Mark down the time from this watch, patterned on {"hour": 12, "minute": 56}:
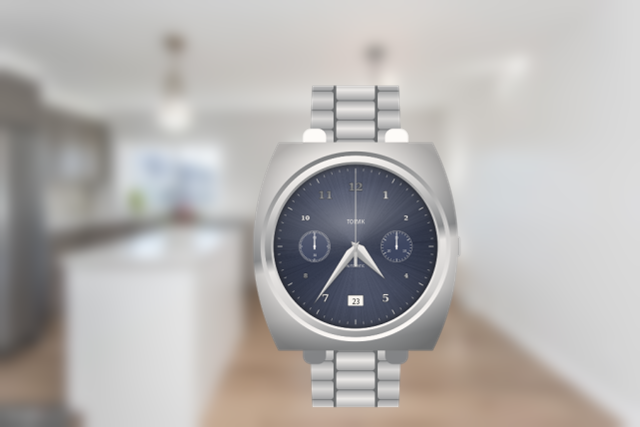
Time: {"hour": 4, "minute": 36}
